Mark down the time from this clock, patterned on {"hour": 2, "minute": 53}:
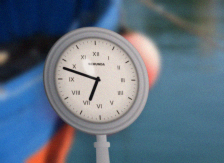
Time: {"hour": 6, "minute": 48}
